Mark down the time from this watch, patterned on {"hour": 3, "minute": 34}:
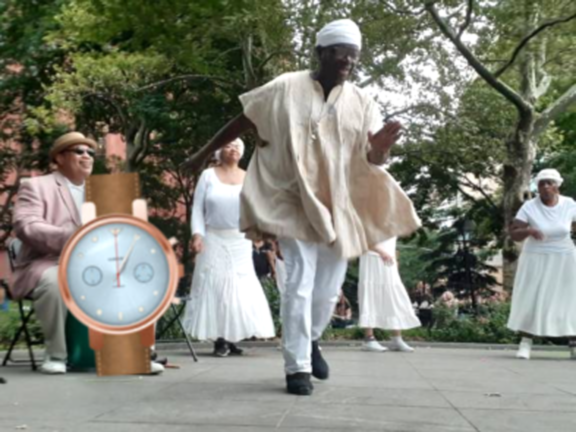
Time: {"hour": 1, "minute": 5}
